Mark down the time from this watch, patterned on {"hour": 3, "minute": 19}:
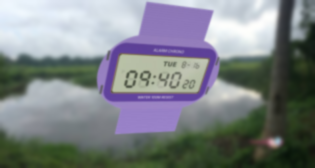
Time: {"hour": 9, "minute": 40}
